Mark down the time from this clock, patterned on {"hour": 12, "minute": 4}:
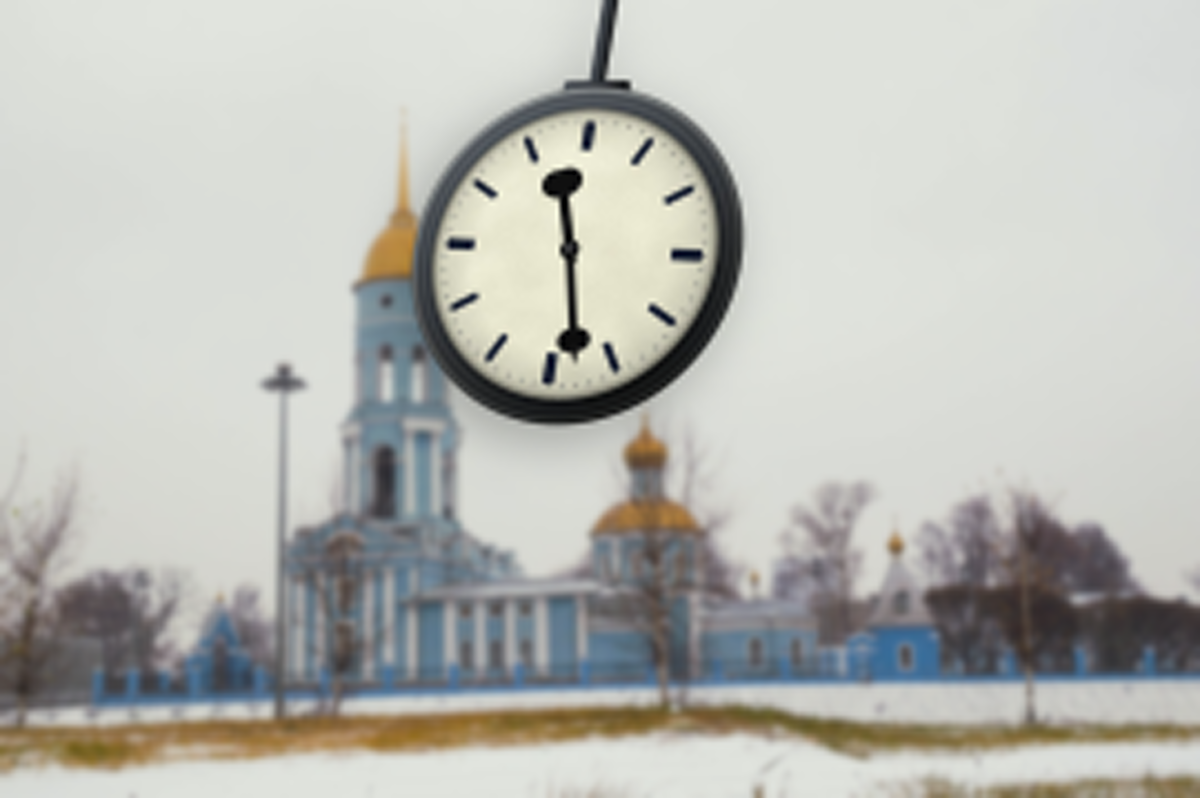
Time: {"hour": 11, "minute": 28}
